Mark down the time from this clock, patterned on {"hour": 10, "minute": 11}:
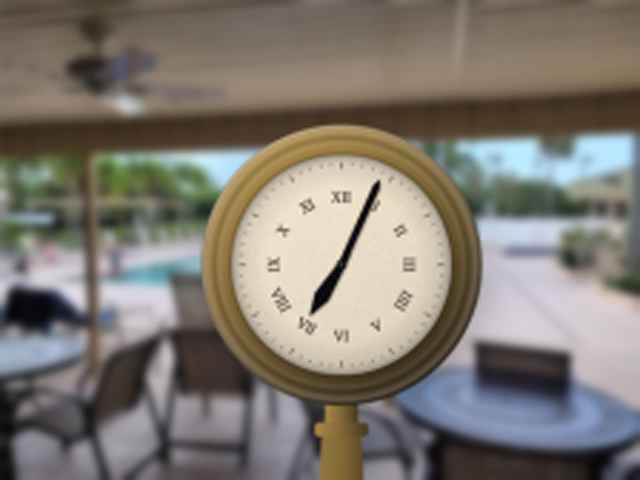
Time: {"hour": 7, "minute": 4}
